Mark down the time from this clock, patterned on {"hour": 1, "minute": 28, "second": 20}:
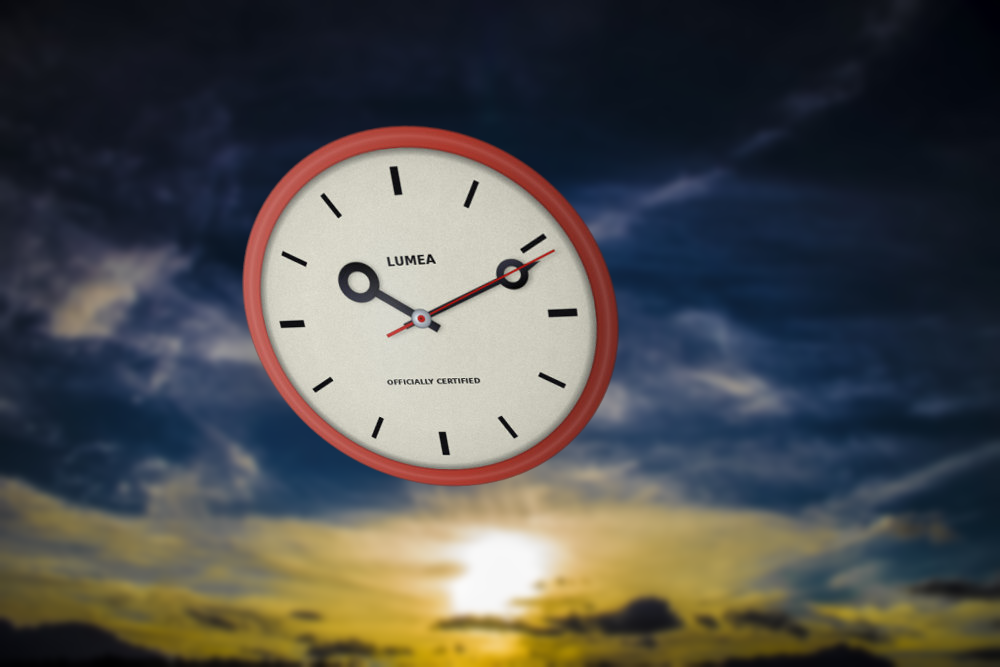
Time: {"hour": 10, "minute": 11, "second": 11}
